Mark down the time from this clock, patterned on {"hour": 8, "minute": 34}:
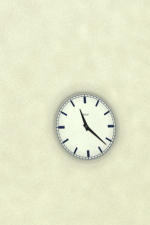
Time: {"hour": 11, "minute": 22}
